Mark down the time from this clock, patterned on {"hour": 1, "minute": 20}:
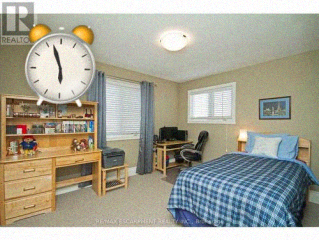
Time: {"hour": 5, "minute": 57}
